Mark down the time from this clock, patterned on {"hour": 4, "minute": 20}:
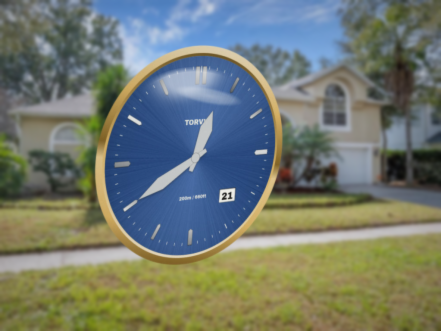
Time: {"hour": 12, "minute": 40}
